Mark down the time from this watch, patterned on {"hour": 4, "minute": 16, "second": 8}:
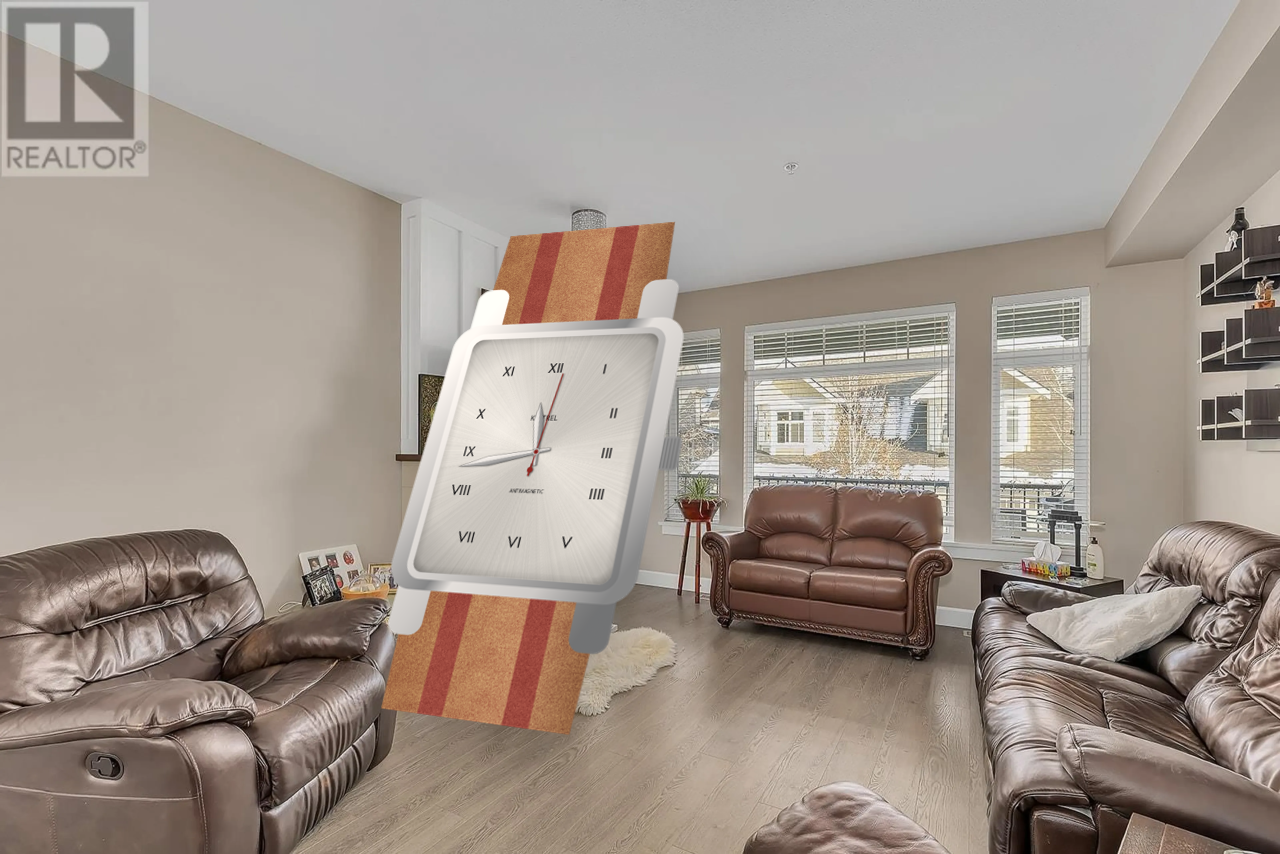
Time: {"hour": 11, "minute": 43, "second": 1}
